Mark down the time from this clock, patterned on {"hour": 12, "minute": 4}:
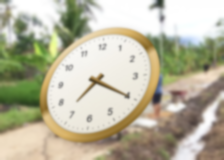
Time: {"hour": 7, "minute": 20}
